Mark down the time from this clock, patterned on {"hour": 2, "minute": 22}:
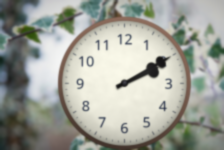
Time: {"hour": 2, "minute": 10}
